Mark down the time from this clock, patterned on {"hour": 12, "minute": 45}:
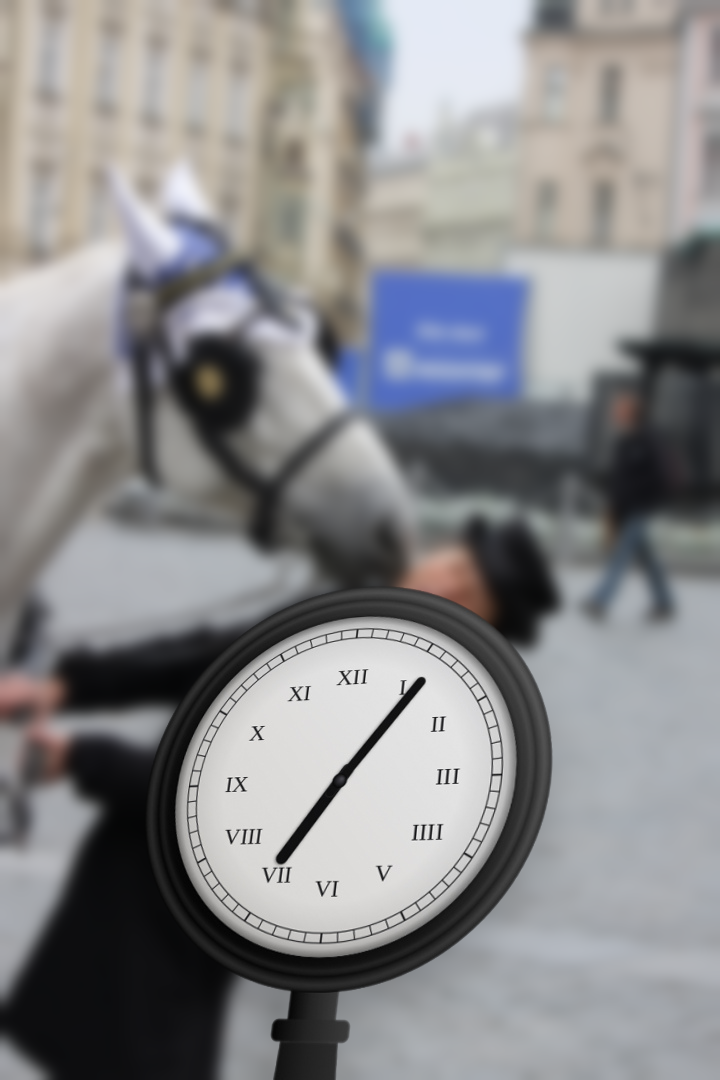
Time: {"hour": 7, "minute": 6}
